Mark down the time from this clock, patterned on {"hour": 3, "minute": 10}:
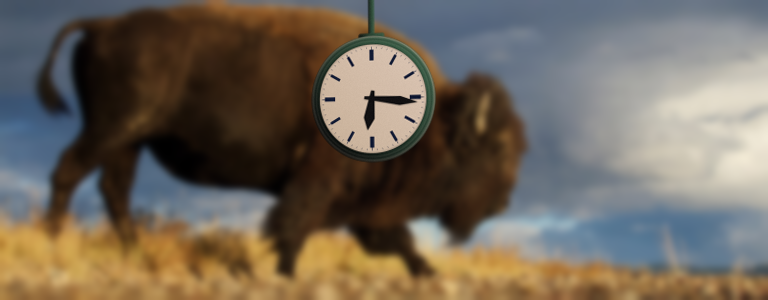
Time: {"hour": 6, "minute": 16}
